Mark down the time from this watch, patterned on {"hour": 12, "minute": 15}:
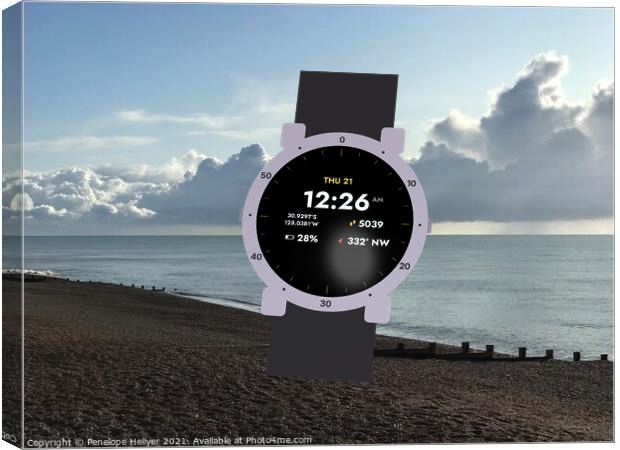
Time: {"hour": 12, "minute": 26}
